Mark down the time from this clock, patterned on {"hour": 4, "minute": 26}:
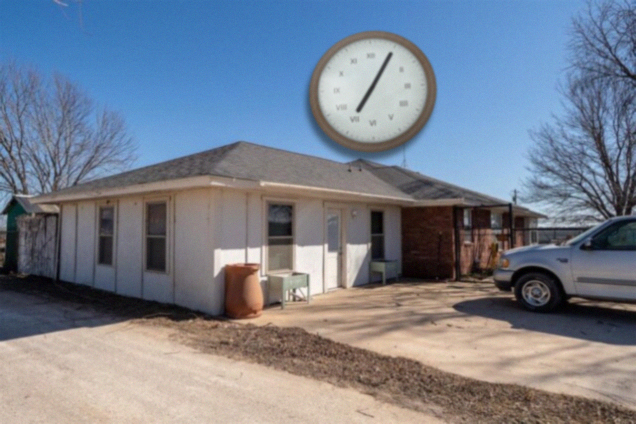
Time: {"hour": 7, "minute": 5}
